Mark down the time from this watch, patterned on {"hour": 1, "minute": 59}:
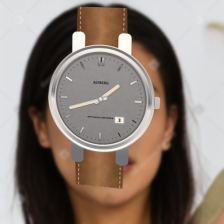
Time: {"hour": 1, "minute": 42}
